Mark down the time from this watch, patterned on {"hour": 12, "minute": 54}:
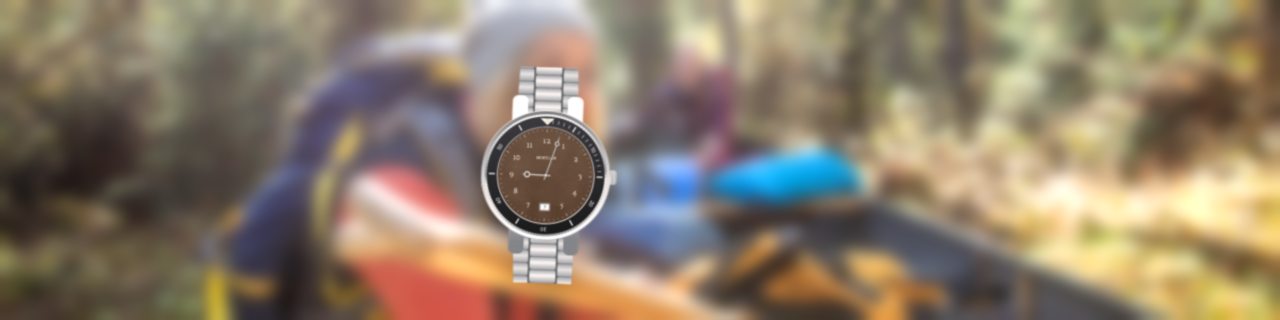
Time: {"hour": 9, "minute": 3}
